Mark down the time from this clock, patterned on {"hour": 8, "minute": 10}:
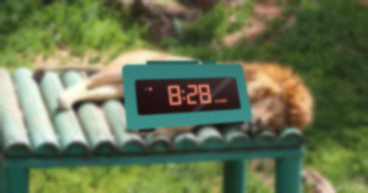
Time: {"hour": 8, "minute": 28}
